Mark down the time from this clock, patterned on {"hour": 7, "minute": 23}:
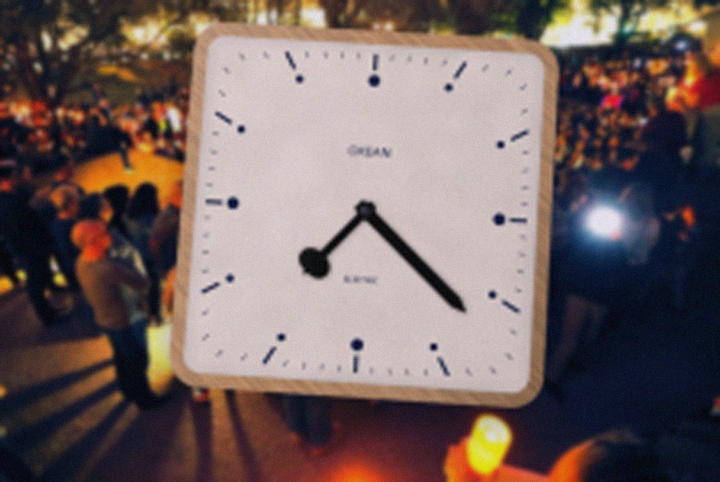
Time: {"hour": 7, "minute": 22}
